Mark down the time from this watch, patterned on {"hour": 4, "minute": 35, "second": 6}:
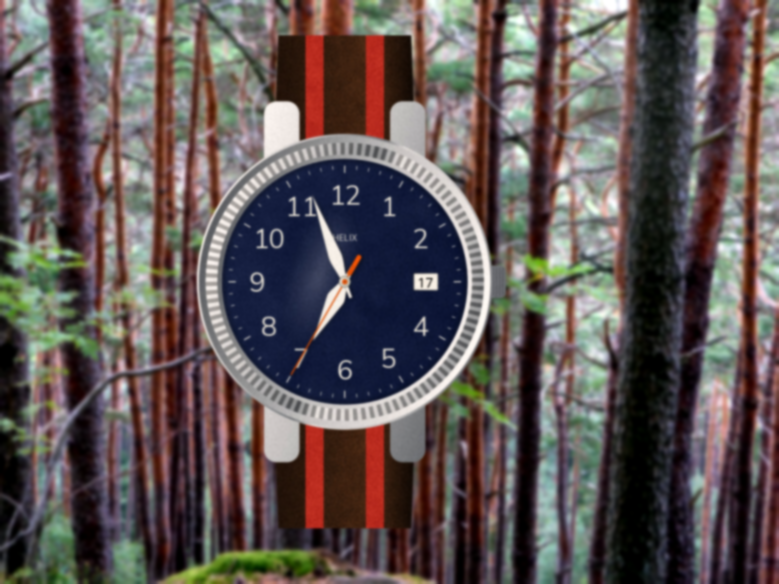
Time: {"hour": 6, "minute": 56, "second": 35}
